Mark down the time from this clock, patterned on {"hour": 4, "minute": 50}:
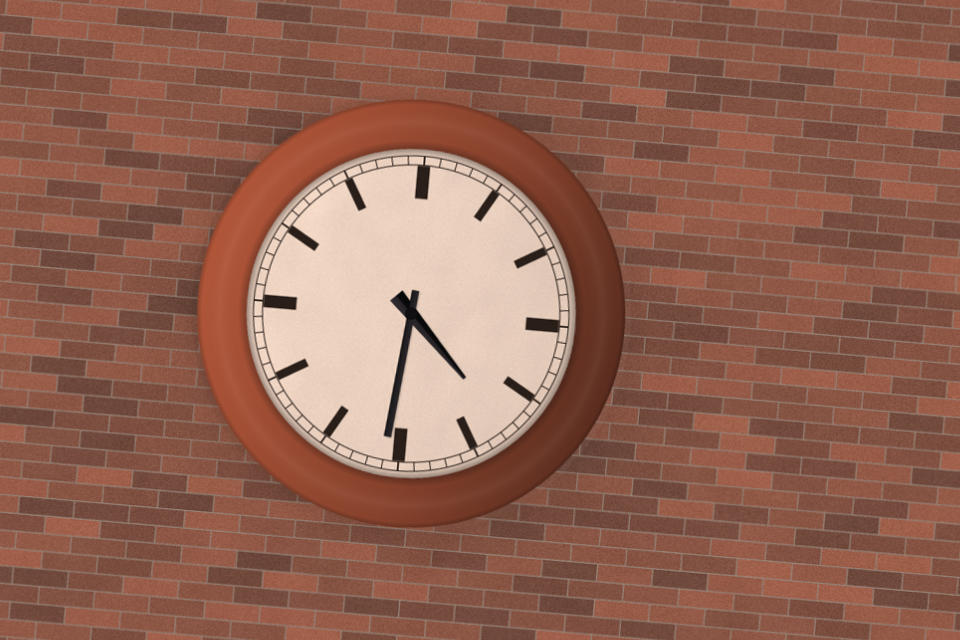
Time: {"hour": 4, "minute": 31}
